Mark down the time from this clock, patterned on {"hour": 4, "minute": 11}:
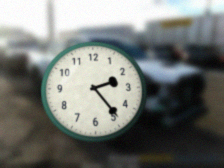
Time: {"hour": 2, "minute": 24}
